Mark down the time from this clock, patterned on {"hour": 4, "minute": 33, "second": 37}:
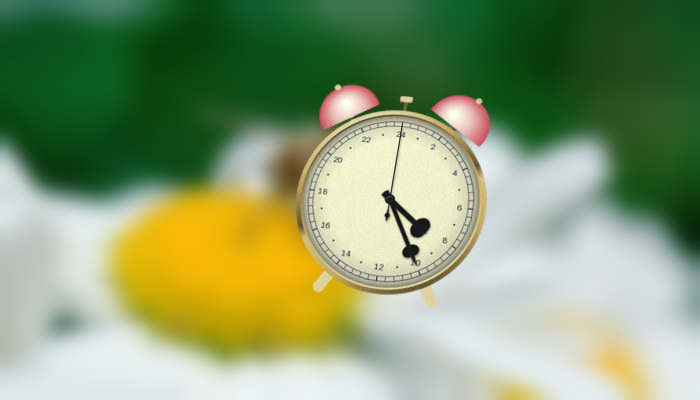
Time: {"hour": 8, "minute": 25, "second": 0}
